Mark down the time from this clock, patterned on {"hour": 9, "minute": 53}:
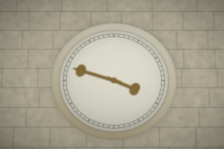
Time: {"hour": 3, "minute": 48}
